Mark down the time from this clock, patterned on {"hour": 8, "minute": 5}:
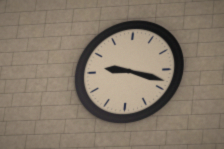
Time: {"hour": 9, "minute": 18}
